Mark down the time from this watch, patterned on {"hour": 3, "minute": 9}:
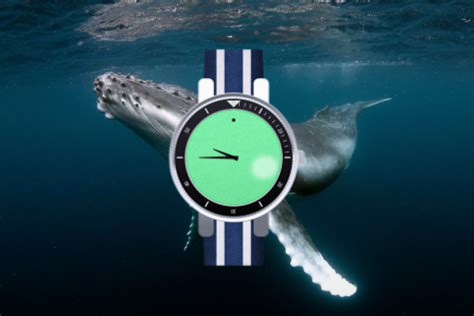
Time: {"hour": 9, "minute": 45}
